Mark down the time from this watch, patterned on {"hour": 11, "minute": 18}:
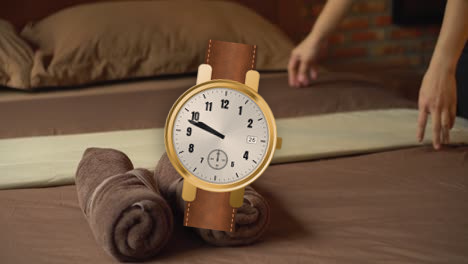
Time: {"hour": 9, "minute": 48}
